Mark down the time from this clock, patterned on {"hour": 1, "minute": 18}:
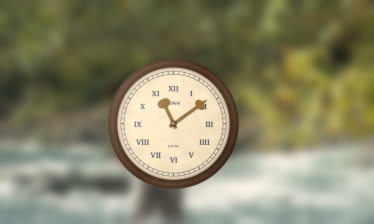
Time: {"hour": 11, "minute": 9}
